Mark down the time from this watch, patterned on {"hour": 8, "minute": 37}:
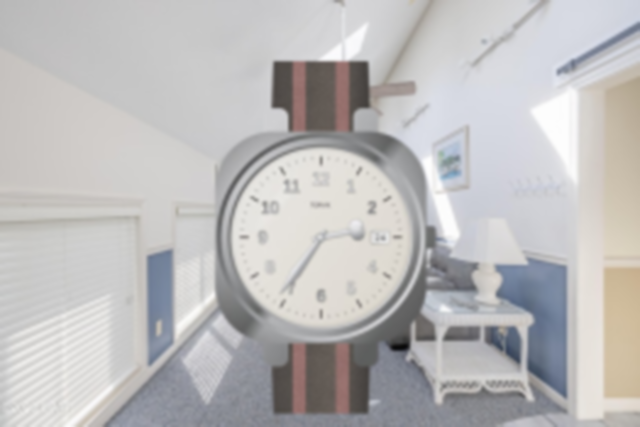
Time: {"hour": 2, "minute": 36}
